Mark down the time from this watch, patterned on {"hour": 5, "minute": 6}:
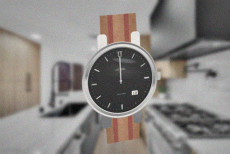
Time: {"hour": 12, "minute": 0}
